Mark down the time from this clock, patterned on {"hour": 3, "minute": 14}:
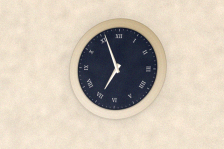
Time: {"hour": 6, "minute": 56}
